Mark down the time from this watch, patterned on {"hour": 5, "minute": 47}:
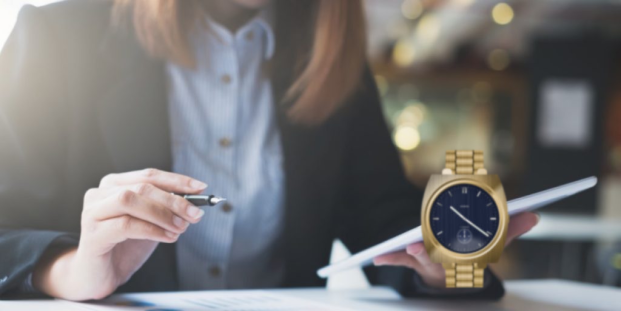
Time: {"hour": 10, "minute": 21}
